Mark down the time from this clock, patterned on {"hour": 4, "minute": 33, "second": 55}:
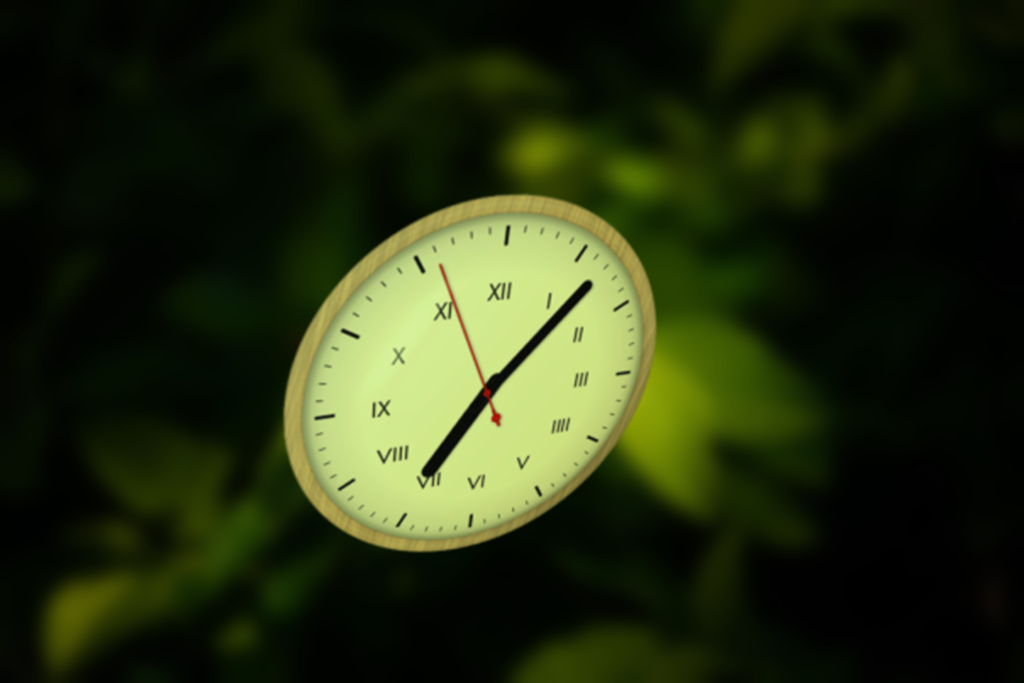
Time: {"hour": 7, "minute": 6, "second": 56}
